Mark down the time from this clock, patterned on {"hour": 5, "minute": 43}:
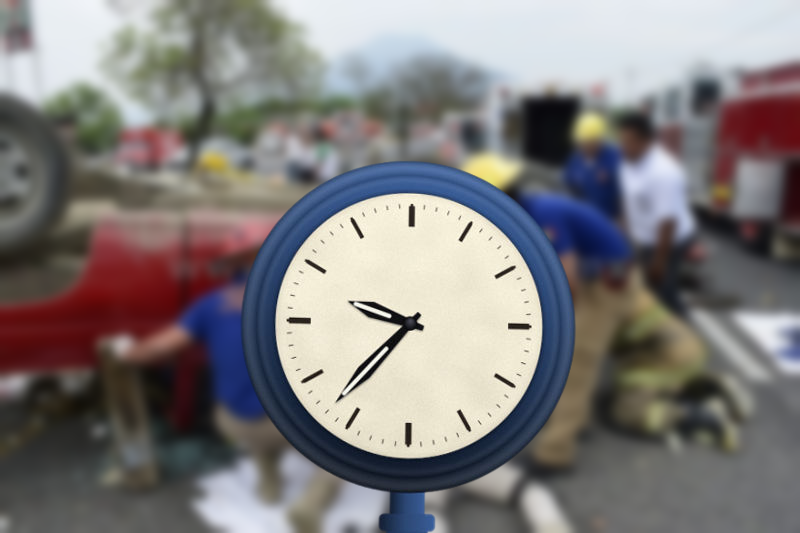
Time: {"hour": 9, "minute": 37}
